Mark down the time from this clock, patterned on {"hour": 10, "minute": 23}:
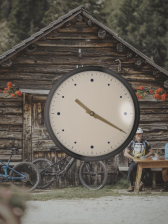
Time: {"hour": 10, "minute": 20}
